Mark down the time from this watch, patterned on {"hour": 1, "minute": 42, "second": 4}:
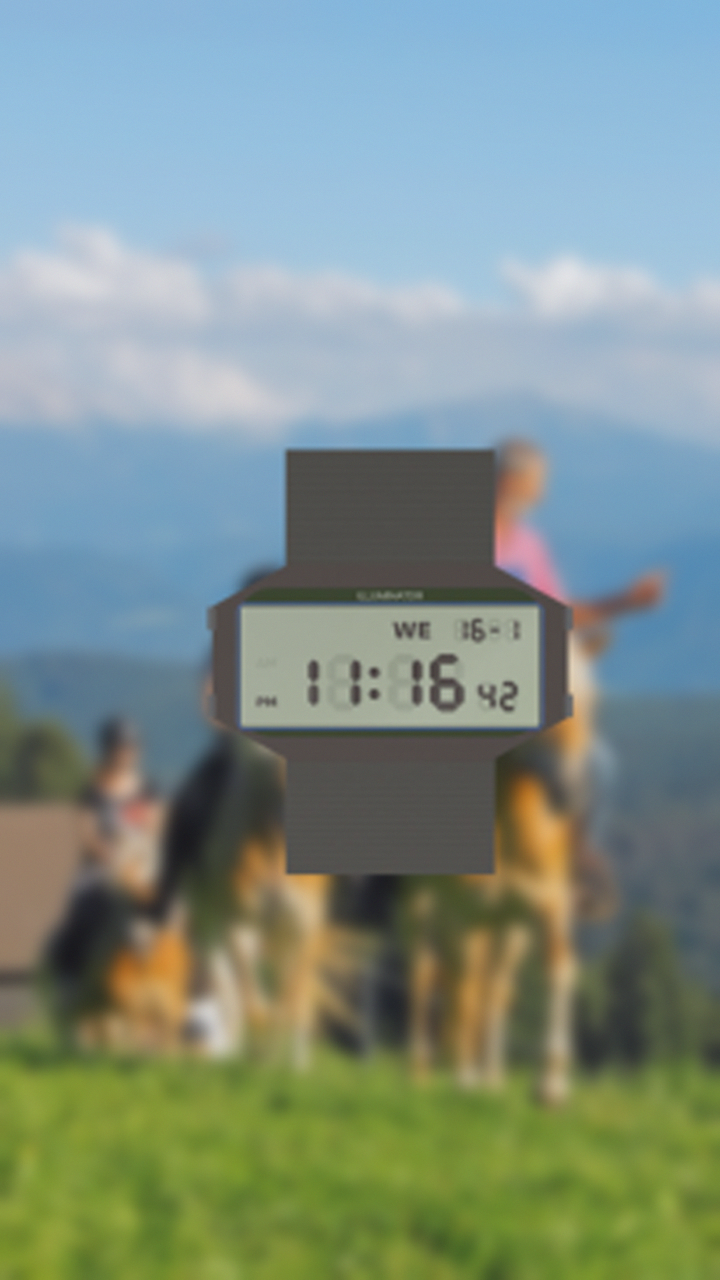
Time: {"hour": 11, "minute": 16, "second": 42}
